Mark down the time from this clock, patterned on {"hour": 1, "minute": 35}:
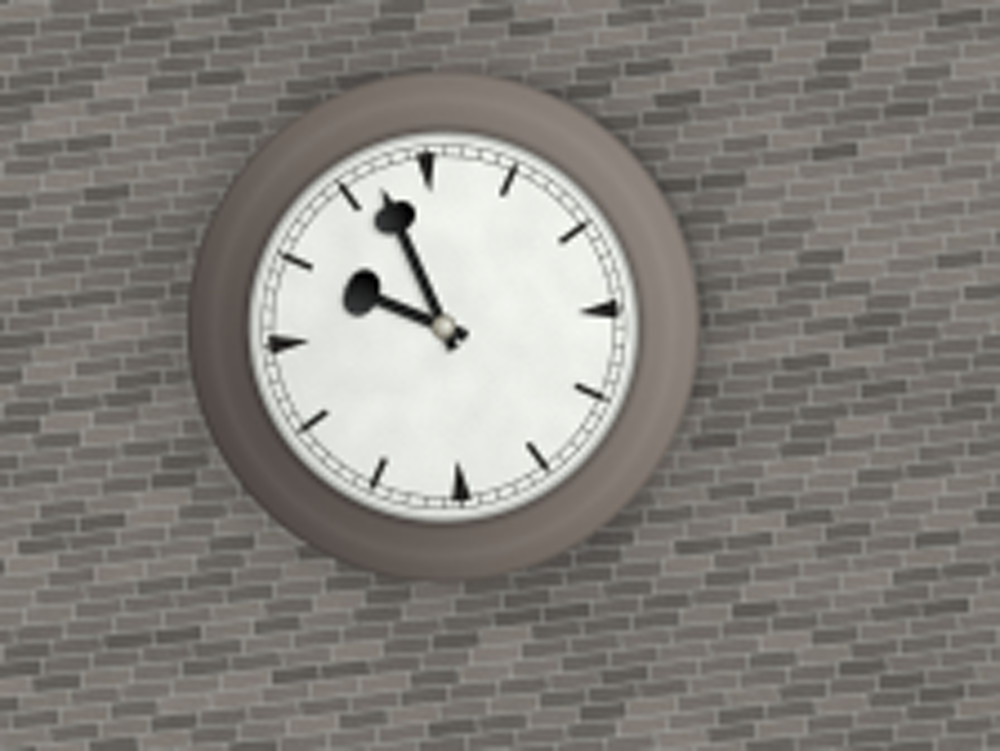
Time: {"hour": 9, "minute": 57}
